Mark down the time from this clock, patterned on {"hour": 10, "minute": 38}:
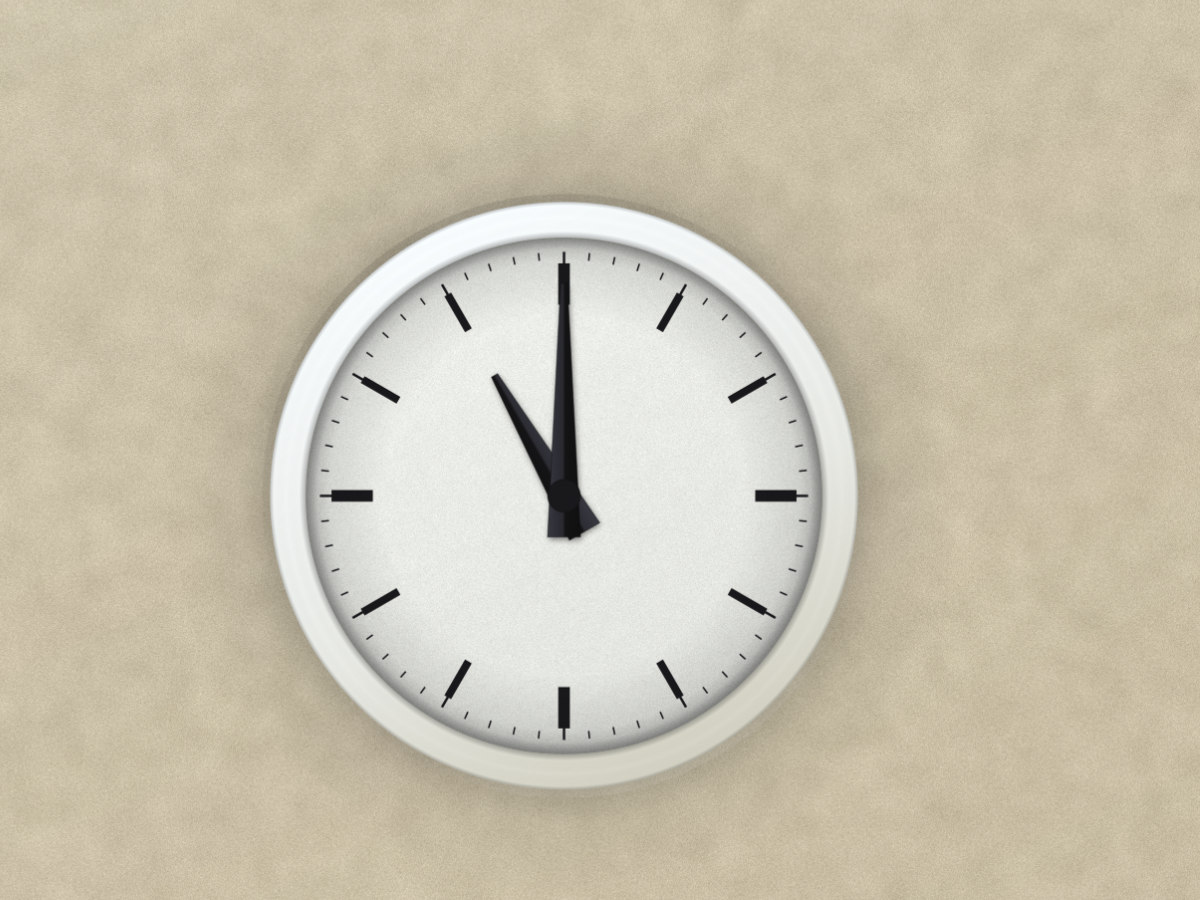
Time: {"hour": 11, "minute": 0}
